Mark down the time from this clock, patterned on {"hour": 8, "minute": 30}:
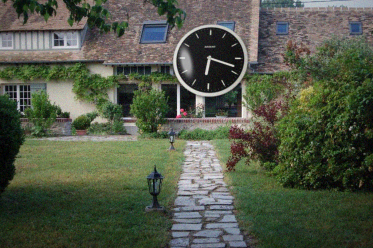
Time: {"hour": 6, "minute": 18}
